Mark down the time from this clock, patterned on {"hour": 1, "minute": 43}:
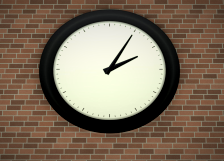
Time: {"hour": 2, "minute": 5}
